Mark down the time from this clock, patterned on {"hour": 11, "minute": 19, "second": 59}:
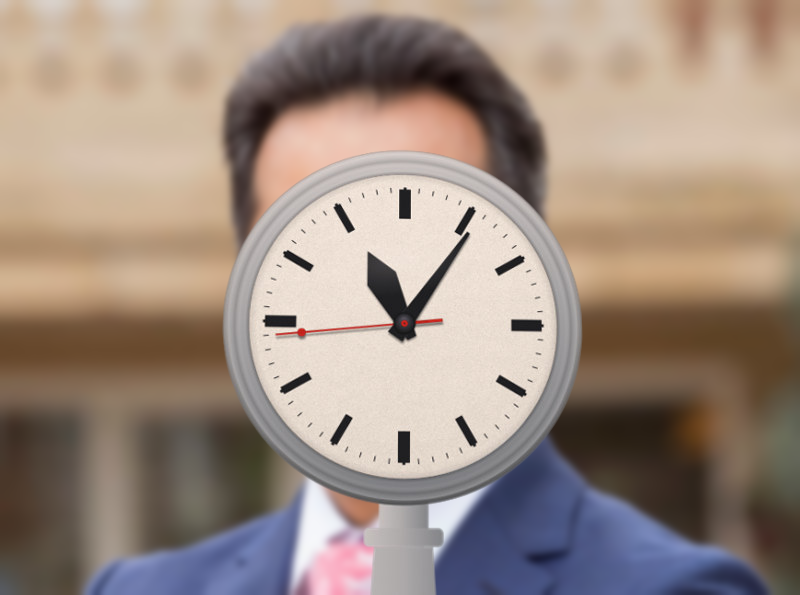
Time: {"hour": 11, "minute": 5, "second": 44}
